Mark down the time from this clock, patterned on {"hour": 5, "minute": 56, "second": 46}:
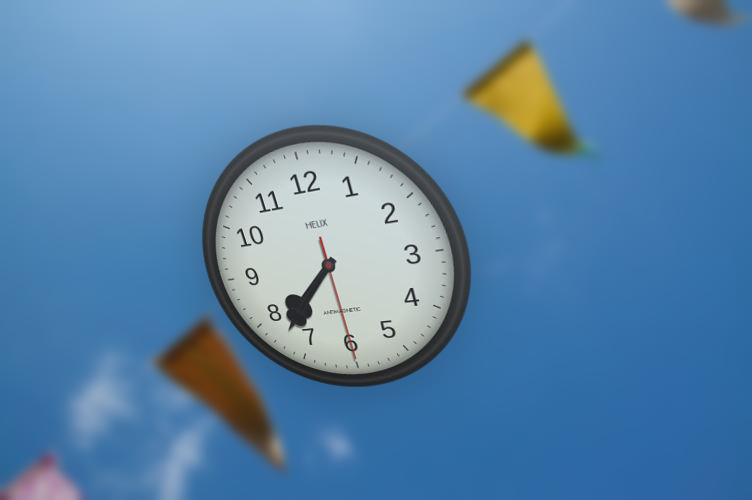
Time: {"hour": 7, "minute": 37, "second": 30}
